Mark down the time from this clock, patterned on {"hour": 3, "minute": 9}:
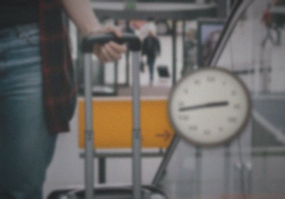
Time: {"hour": 2, "minute": 43}
